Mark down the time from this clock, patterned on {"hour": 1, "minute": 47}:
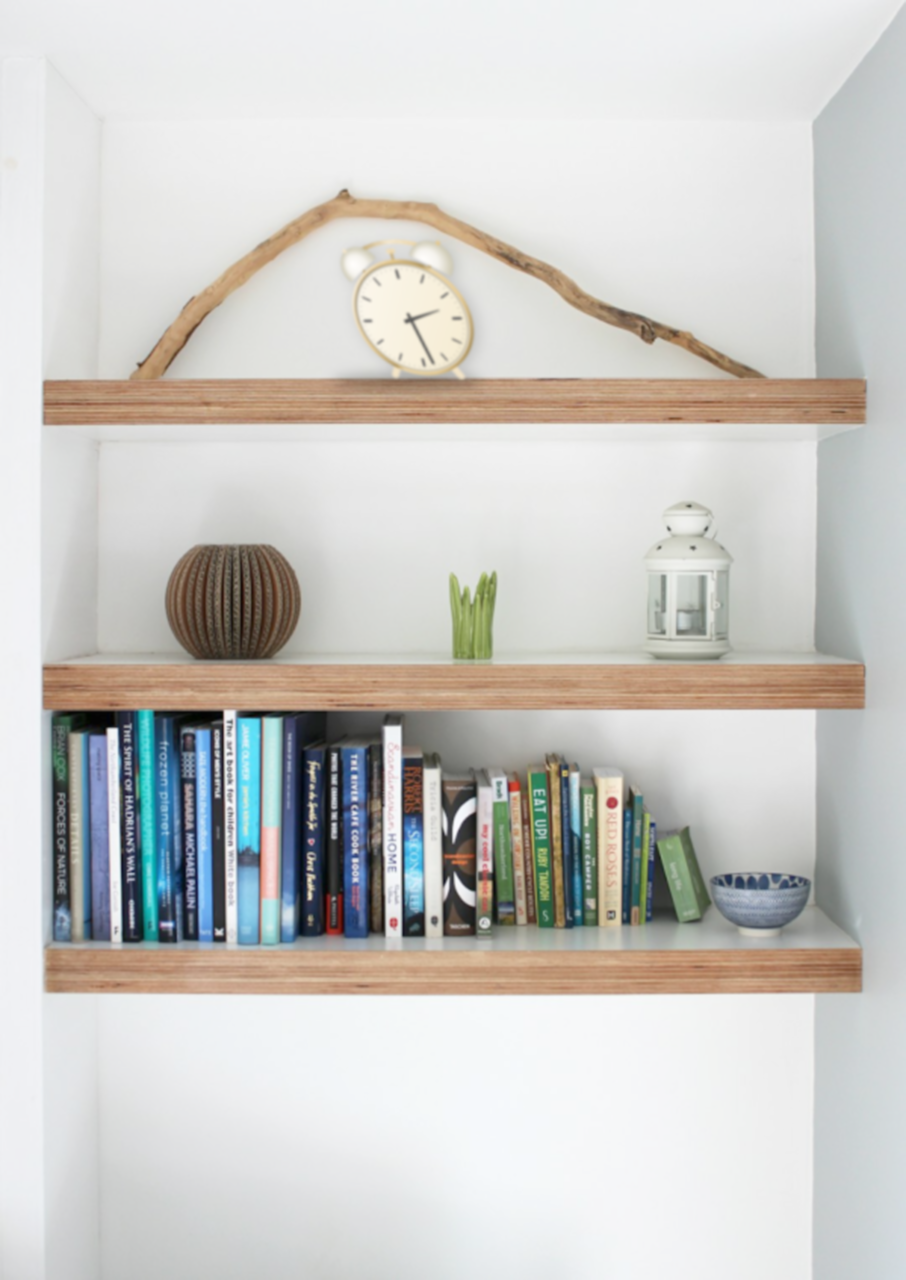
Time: {"hour": 2, "minute": 28}
